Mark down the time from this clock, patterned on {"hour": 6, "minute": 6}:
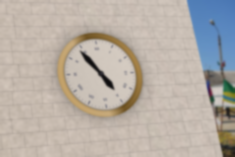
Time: {"hour": 4, "minute": 54}
